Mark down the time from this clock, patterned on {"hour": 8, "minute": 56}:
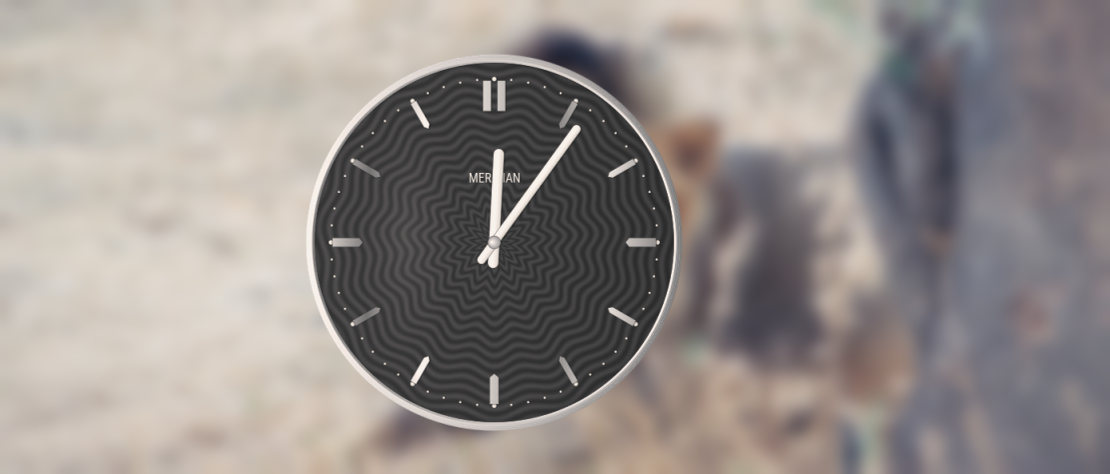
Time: {"hour": 12, "minute": 6}
